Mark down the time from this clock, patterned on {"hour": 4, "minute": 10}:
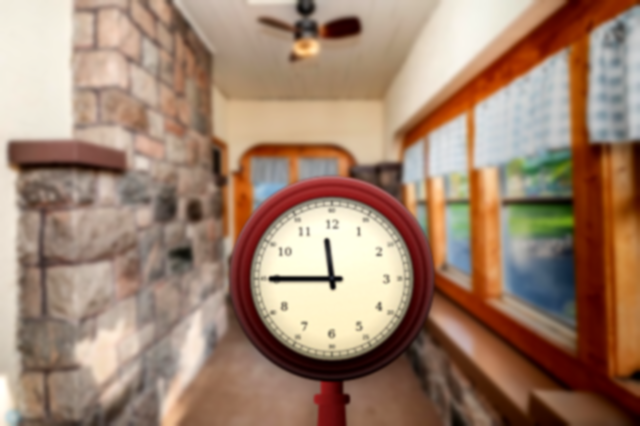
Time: {"hour": 11, "minute": 45}
